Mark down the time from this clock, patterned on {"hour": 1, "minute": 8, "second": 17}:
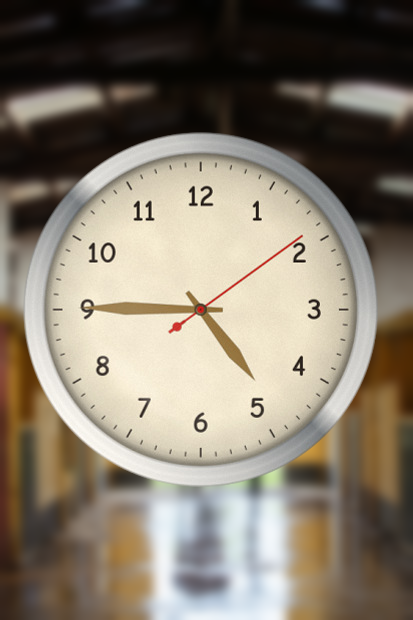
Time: {"hour": 4, "minute": 45, "second": 9}
